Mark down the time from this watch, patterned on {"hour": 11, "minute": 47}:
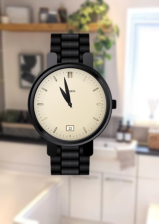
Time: {"hour": 10, "minute": 58}
